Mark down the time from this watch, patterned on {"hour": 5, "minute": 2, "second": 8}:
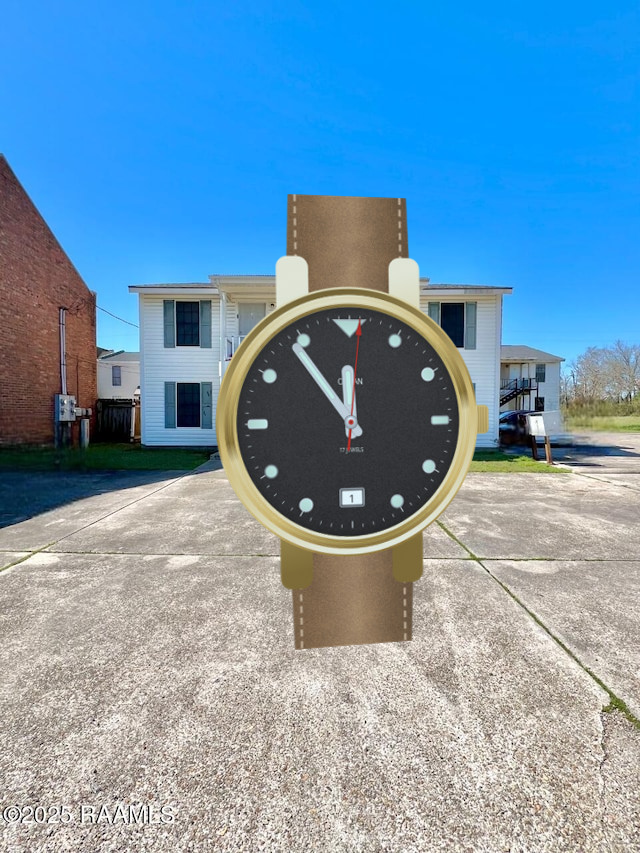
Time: {"hour": 11, "minute": 54, "second": 1}
